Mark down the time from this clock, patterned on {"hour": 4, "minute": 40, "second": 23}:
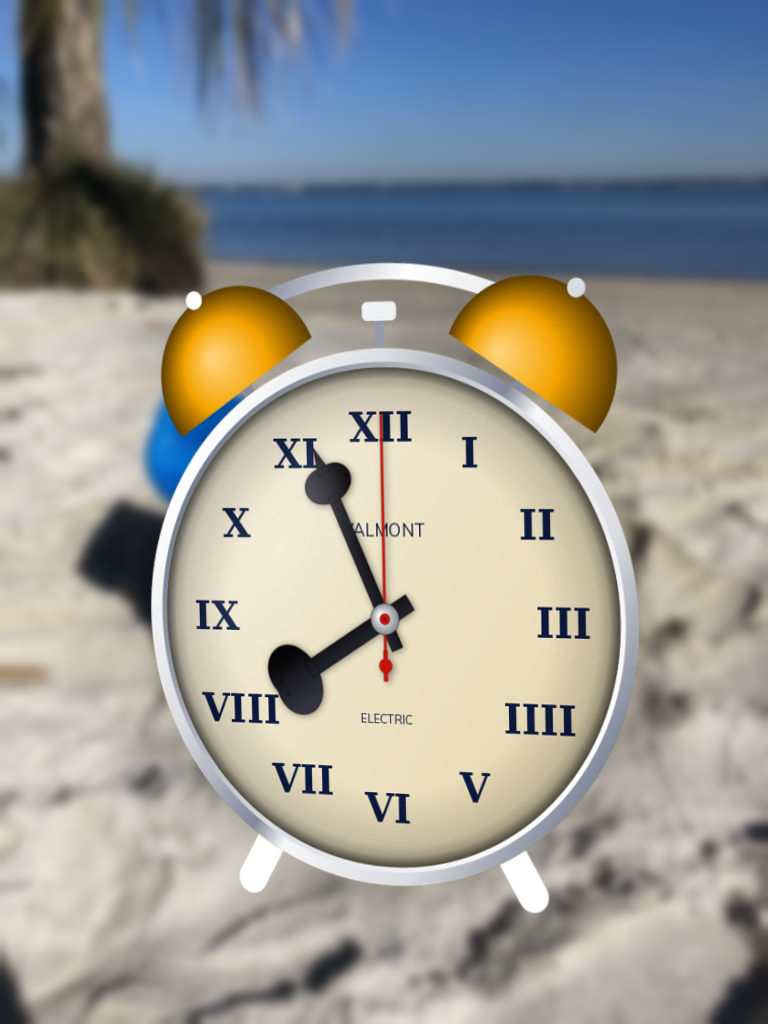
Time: {"hour": 7, "minute": 56, "second": 0}
